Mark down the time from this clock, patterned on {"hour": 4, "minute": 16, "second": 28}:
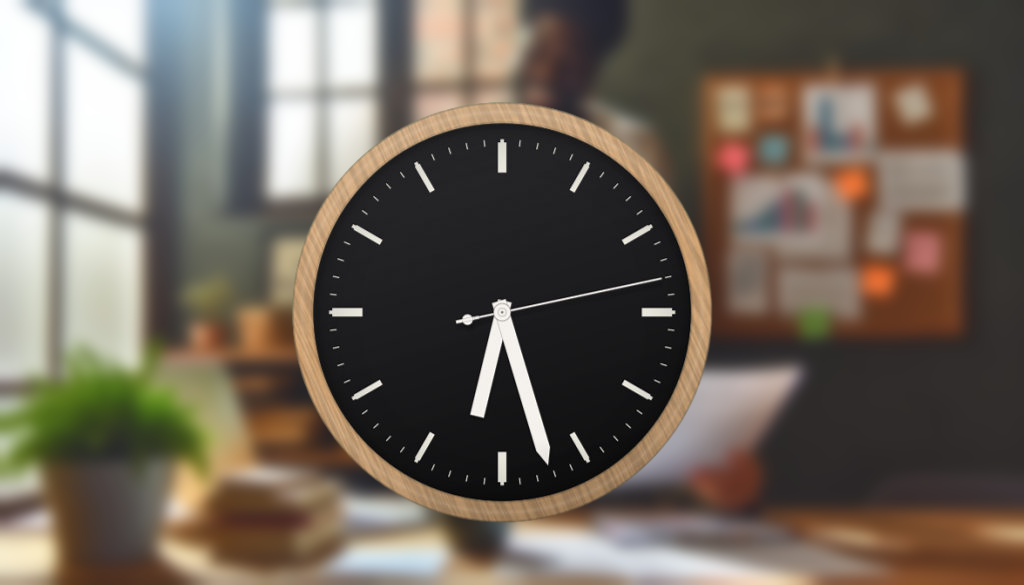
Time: {"hour": 6, "minute": 27, "second": 13}
